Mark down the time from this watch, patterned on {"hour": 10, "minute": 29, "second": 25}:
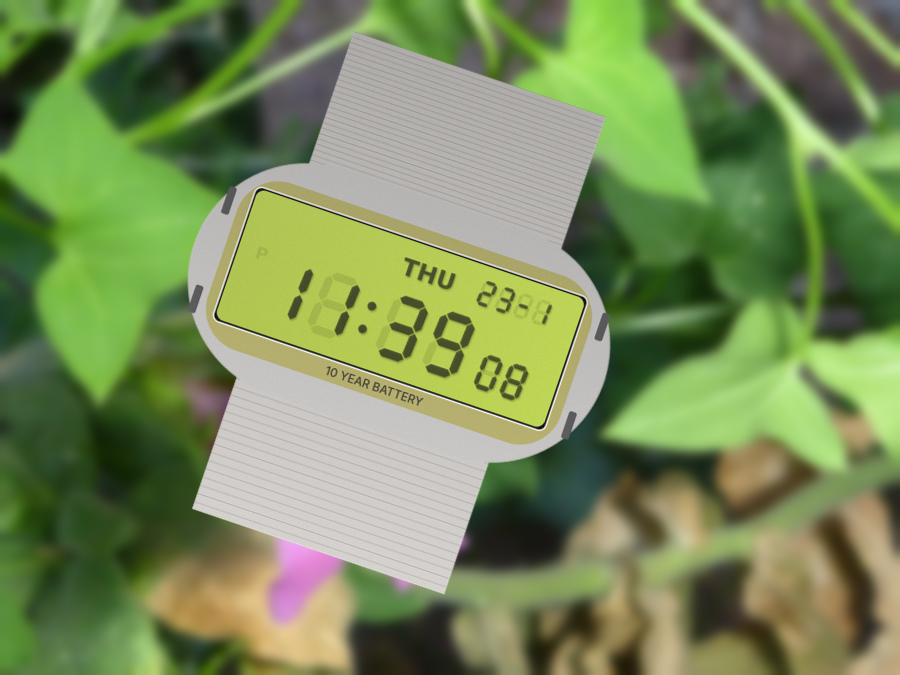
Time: {"hour": 11, "minute": 39, "second": 8}
